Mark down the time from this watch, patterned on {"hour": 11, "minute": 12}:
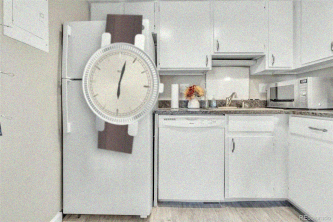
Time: {"hour": 6, "minute": 2}
